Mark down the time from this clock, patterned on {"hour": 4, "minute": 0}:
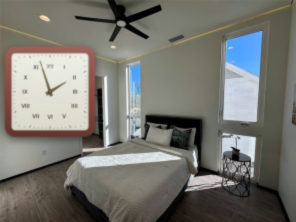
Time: {"hour": 1, "minute": 57}
